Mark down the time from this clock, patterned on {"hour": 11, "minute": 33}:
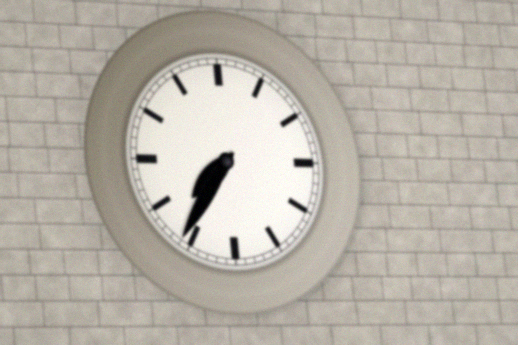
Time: {"hour": 7, "minute": 36}
